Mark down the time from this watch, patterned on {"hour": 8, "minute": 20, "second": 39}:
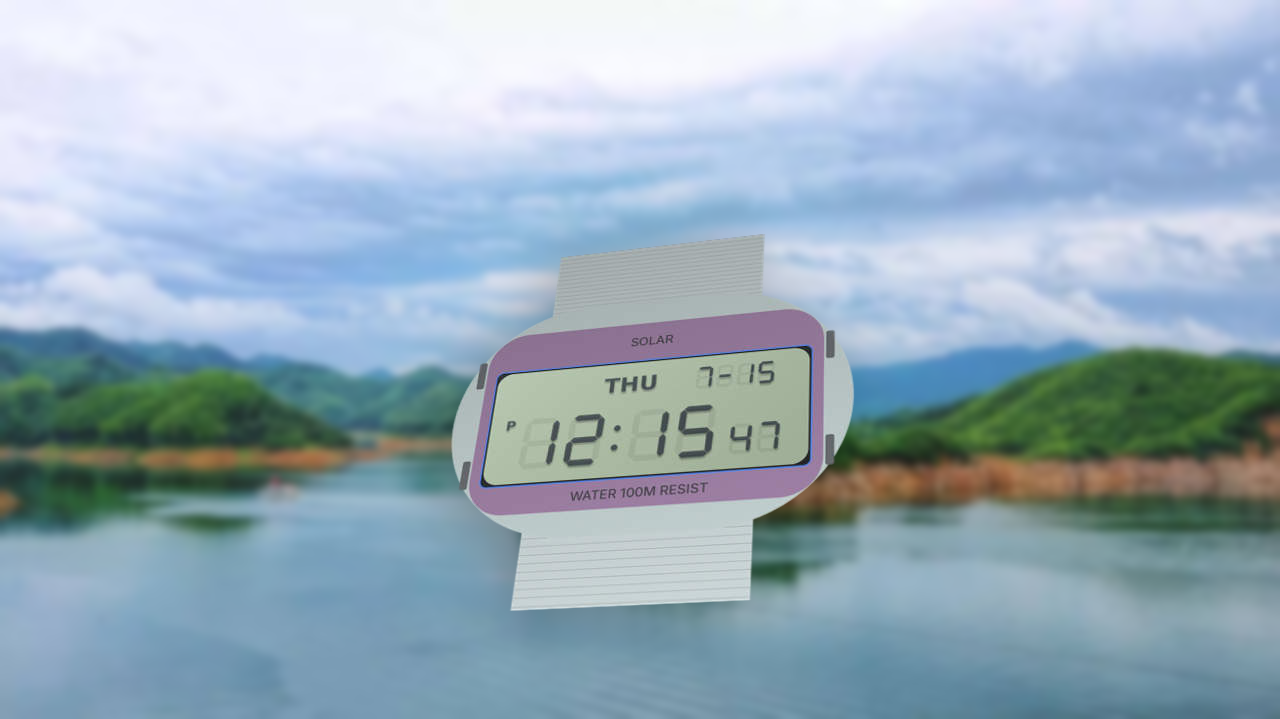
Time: {"hour": 12, "minute": 15, "second": 47}
